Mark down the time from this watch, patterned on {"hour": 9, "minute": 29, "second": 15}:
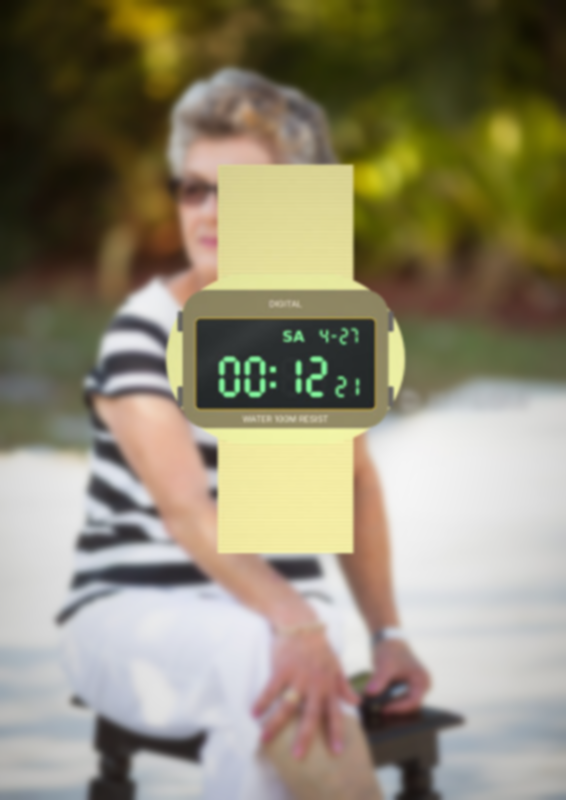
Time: {"hour": 0, "minute": 12, "second": 21}
